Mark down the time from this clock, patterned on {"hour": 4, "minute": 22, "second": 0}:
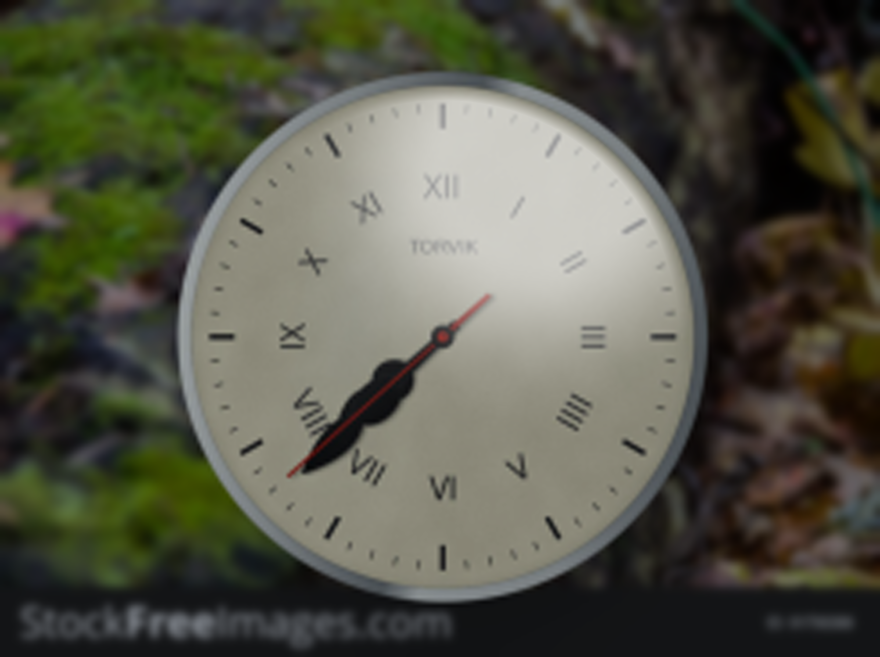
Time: {"hour": 7, "minute": 37, "second": 38}
